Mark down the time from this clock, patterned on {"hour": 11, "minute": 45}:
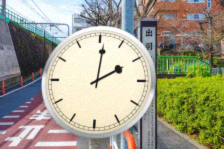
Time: {"hour": 2, "minute": 1}
